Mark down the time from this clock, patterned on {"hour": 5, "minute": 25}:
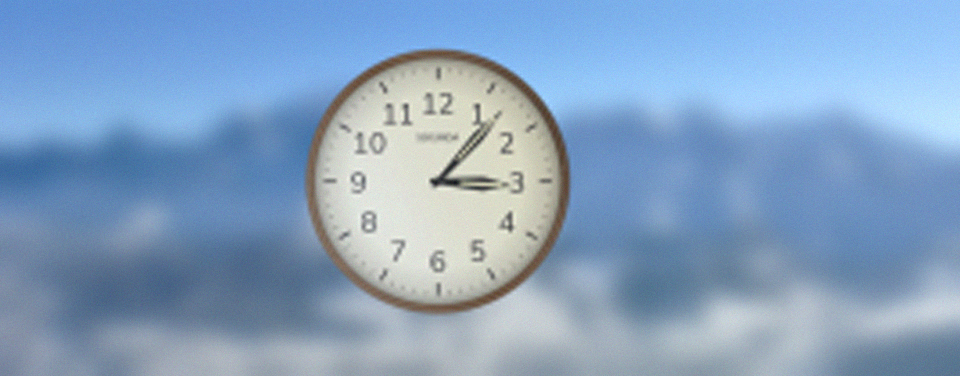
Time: {"hour": 3, "minute": 7}
